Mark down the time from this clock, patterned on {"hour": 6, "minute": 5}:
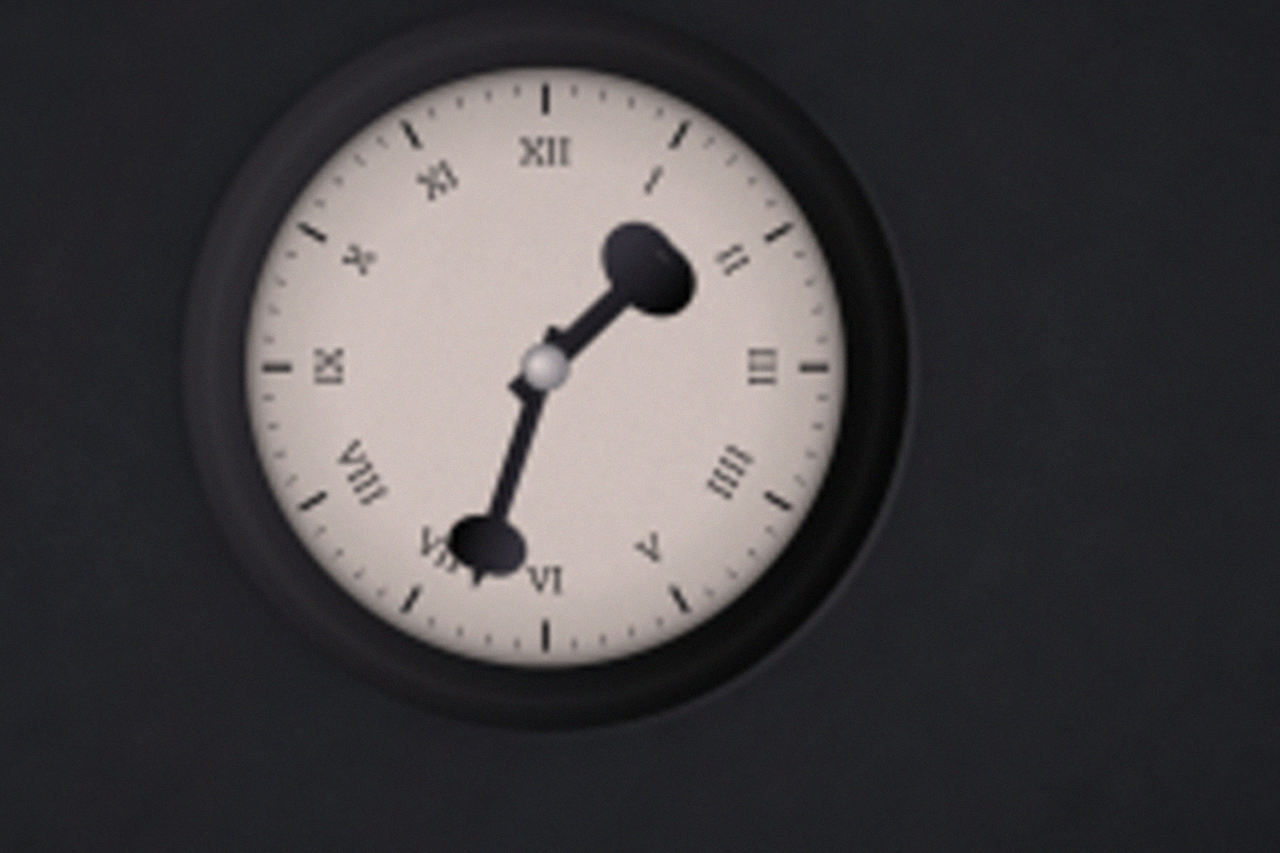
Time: {"hour": 1, "minute": 33}
